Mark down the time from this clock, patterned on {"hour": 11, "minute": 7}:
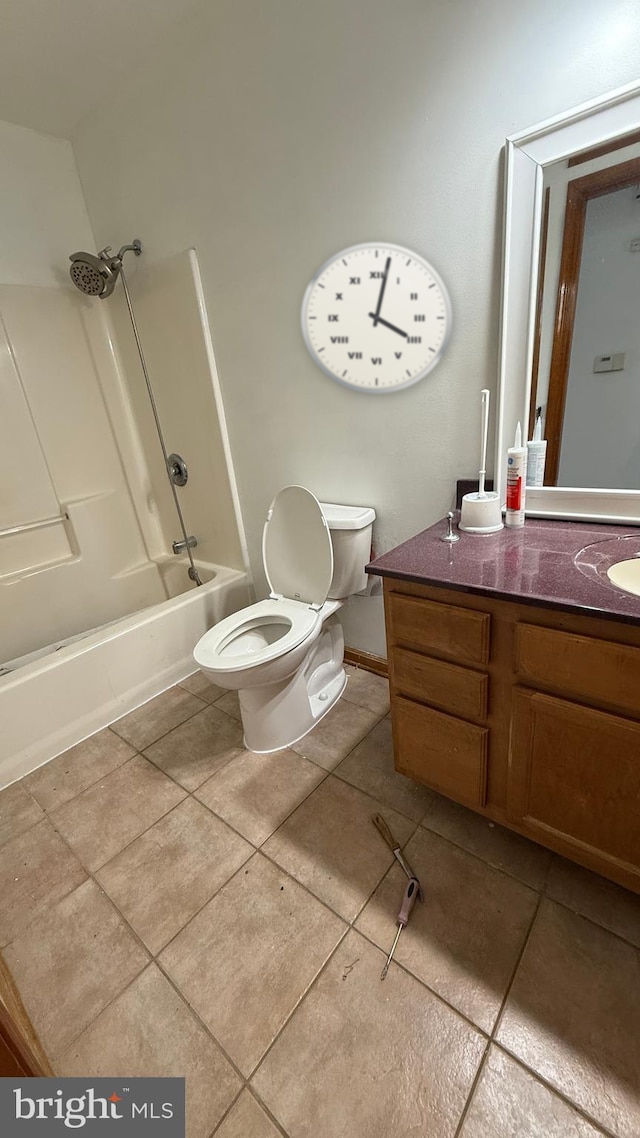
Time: {"hour": 4, "minute": 2}
